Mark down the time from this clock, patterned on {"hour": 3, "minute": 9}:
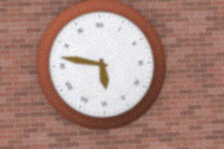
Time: {"hour": 5, "minute": 47}
